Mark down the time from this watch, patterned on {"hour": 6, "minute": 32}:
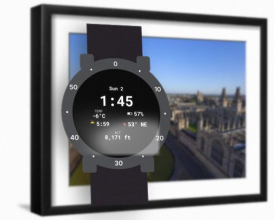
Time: {"hour": 1, "minute": 45}
